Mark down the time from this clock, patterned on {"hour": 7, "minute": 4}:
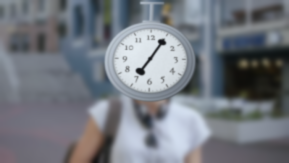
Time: {"hour": 7, "minute": 5}
